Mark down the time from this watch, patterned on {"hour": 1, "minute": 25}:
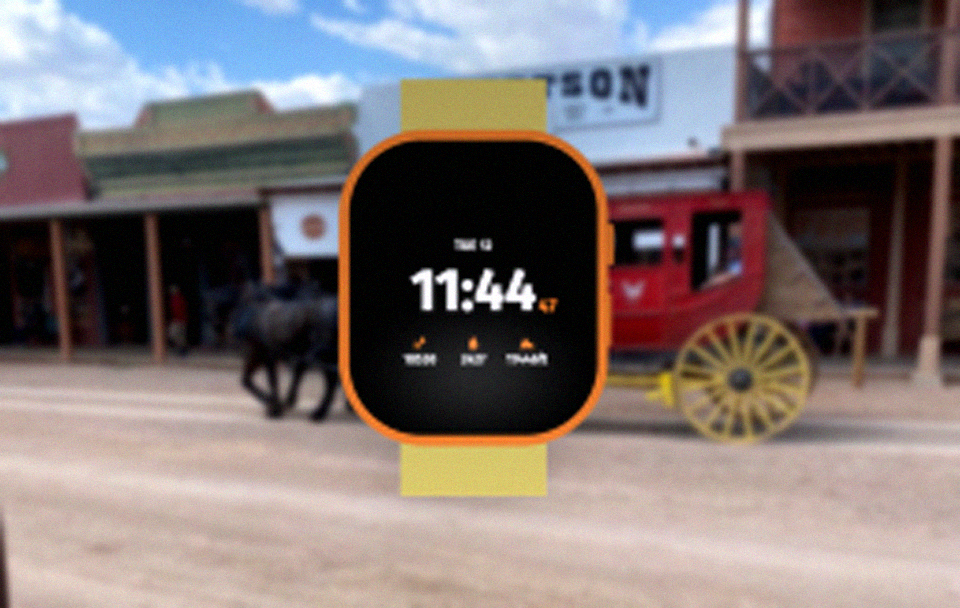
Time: {"hour": 11, "minute": 44}
